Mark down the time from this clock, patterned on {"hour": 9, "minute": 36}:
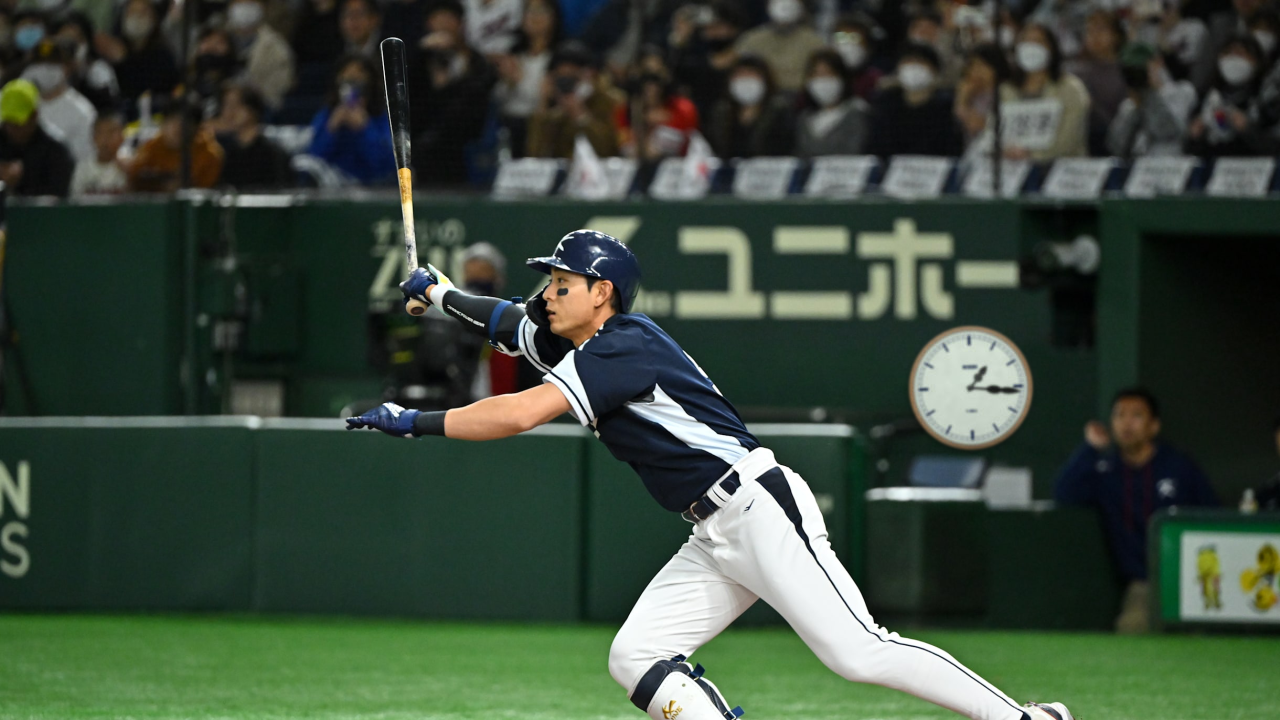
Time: {"hour": 1, "minute": 16}
